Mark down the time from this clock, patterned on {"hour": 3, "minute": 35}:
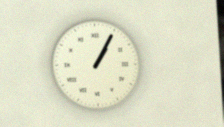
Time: {"hour": 1, "minute": 5}
